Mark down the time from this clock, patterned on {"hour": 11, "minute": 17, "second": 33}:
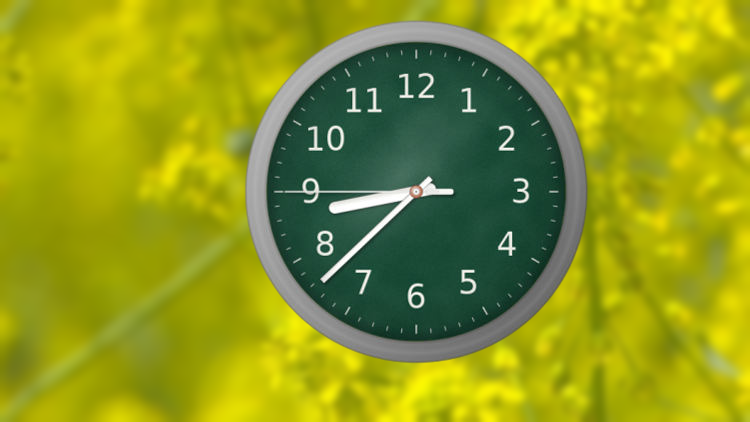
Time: {"hour": 8, "minute": 37, "second": 45}
